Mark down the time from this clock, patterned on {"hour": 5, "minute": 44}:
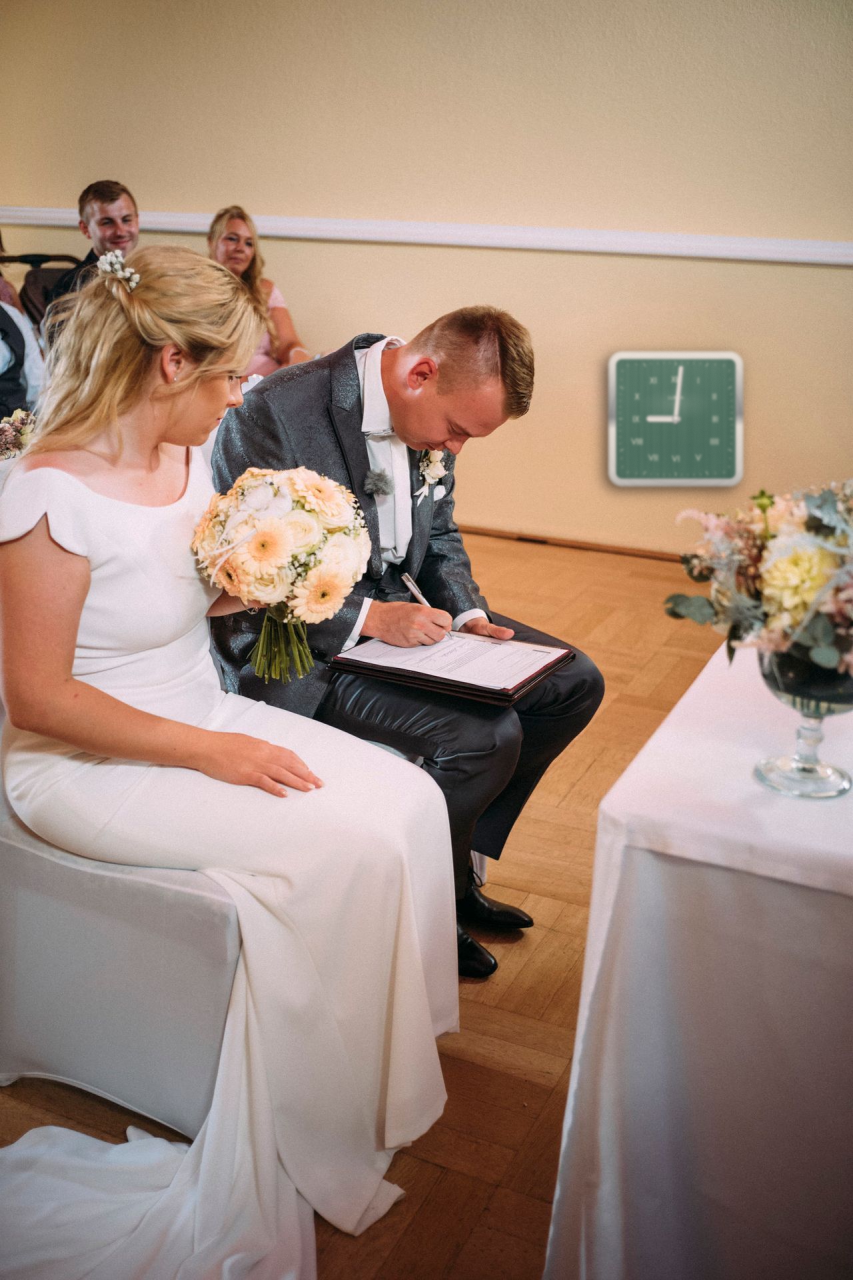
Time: {"hour": 9, "minute": 1}
